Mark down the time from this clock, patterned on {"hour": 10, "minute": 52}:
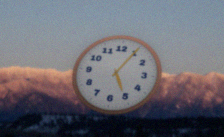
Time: {"hour": 5, "minute": 5}
